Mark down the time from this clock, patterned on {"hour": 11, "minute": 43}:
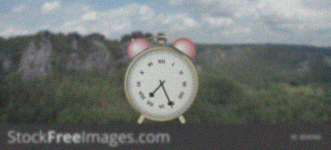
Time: {"hour": 7, "minute": 26}
